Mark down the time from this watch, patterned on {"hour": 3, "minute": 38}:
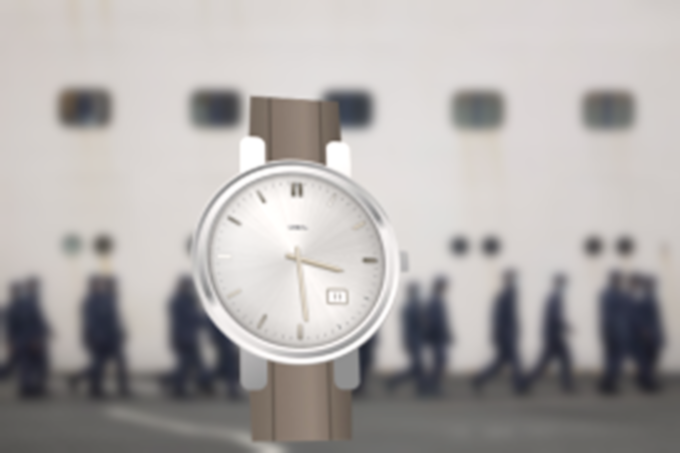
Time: {"hour": 3, "minute": 29}
